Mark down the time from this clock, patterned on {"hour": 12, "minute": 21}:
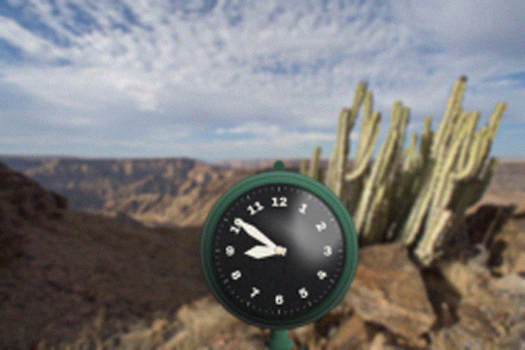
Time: {"hour": 8, "minute": 51}
